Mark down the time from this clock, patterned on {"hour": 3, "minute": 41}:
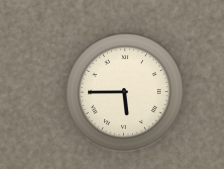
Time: {"hour": 5, "minute": 45}
